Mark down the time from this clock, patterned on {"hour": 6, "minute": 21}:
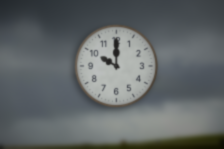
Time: {"hour": 10, "minute": 0}
